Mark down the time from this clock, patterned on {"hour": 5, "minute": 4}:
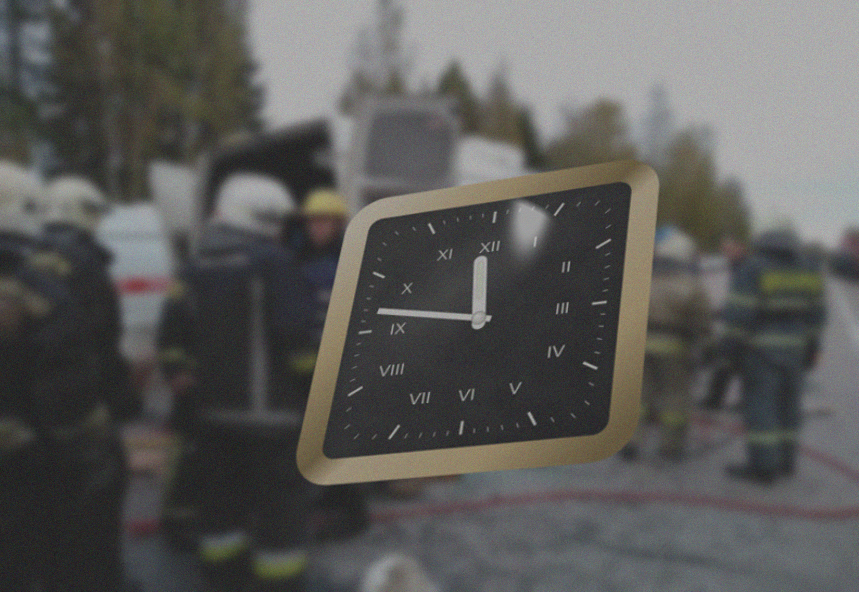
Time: {"hour": 11, "minute": 47}
